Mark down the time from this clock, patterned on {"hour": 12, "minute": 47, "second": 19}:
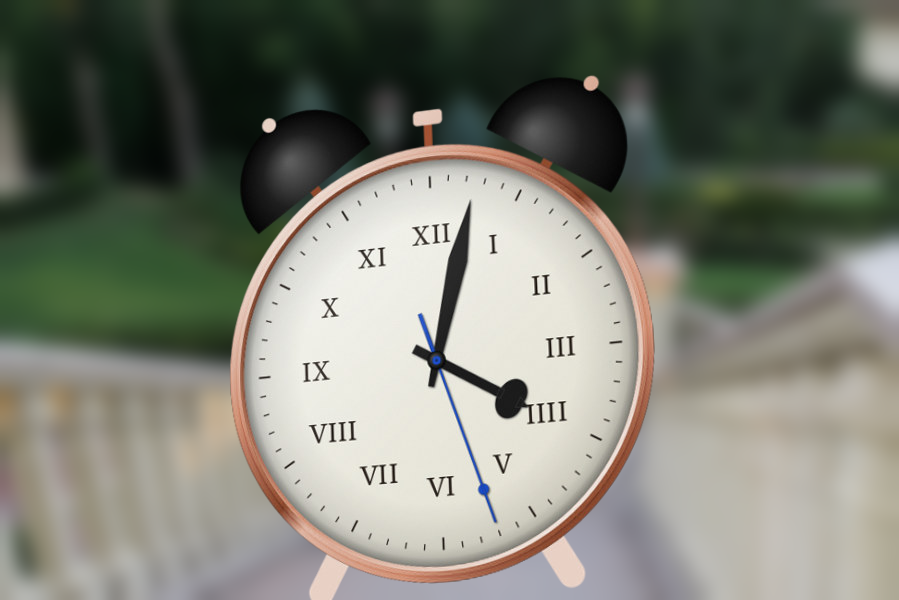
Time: {"hour": 4, "minute": 2, "second": 27}
